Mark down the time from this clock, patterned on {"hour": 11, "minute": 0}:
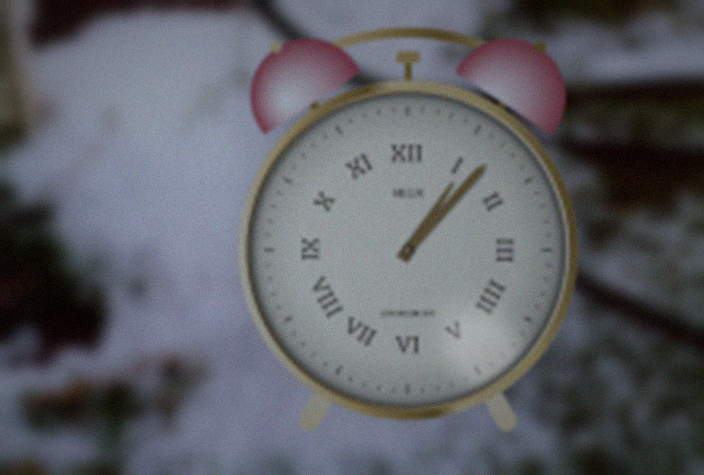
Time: {"hour": 1, "minute": 7}
